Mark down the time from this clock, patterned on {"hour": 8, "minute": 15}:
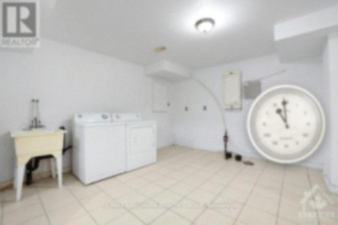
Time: {"hour": 10, "minute": 59}
